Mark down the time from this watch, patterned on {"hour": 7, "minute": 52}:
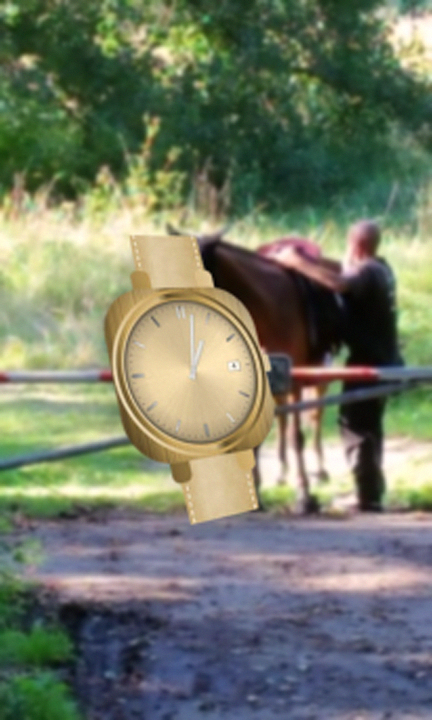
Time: {"hour": 1, "minute": 2}
